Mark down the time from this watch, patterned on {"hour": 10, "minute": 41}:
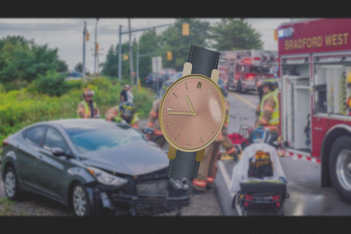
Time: {"hour": 10, "minute": 44}
